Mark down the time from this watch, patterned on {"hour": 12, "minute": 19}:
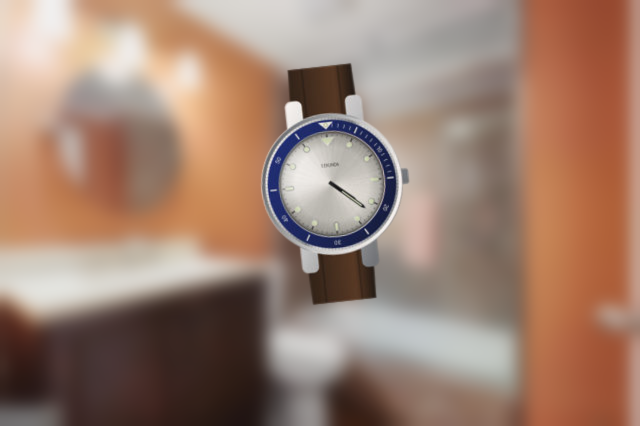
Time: {"hour": 4, "minute": 22}
